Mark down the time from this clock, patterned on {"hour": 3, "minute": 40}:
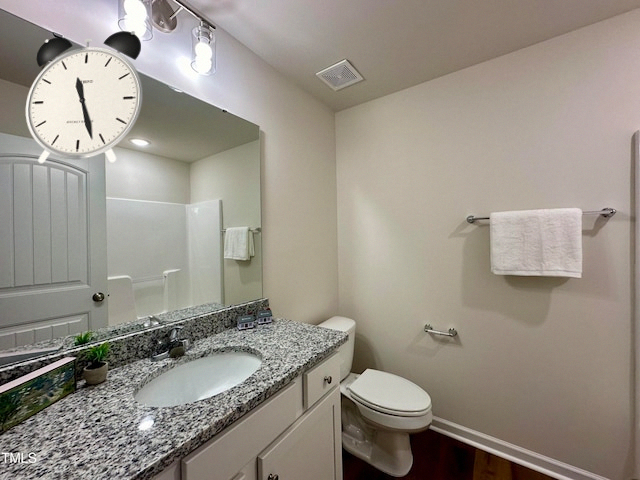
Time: {"hour": 11, "minute": 27}
